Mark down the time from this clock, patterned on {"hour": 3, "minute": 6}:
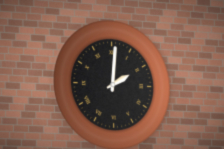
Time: {"hour": 2, "minute": 1}
